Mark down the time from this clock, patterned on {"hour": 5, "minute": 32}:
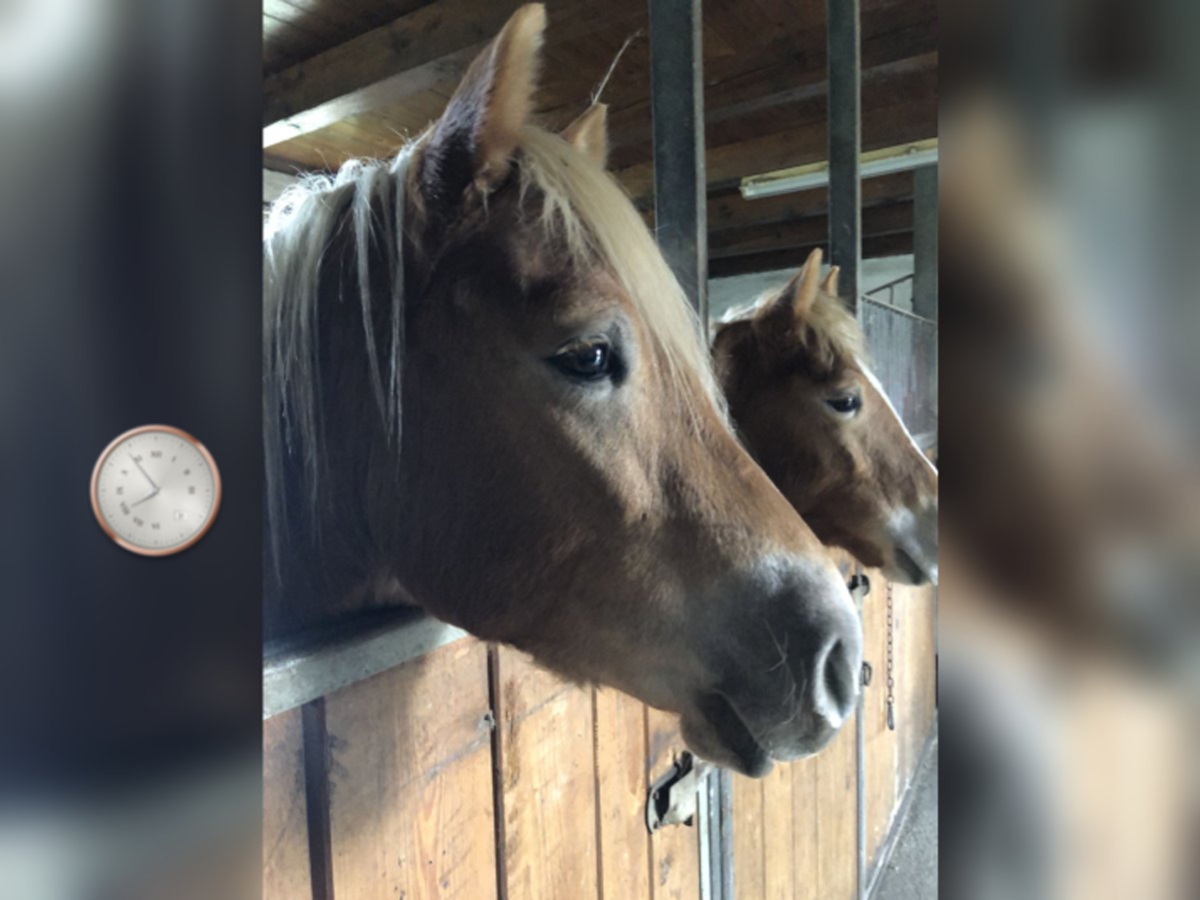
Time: {"hour": 7, "minute": 54}
